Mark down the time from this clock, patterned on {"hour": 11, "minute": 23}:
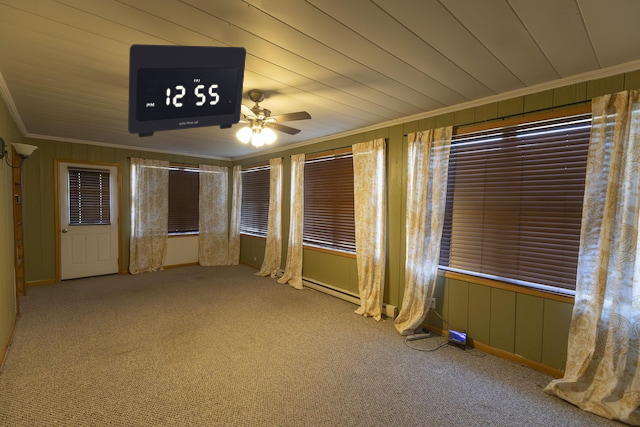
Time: {"hour": 12, "minute": 55}
